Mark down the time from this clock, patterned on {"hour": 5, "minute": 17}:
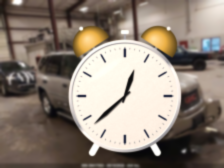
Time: {"hour": 12, "minute": 38}
